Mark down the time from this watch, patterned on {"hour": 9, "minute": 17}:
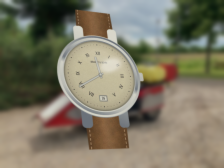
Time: {"hour": 11, "minute": 40}
